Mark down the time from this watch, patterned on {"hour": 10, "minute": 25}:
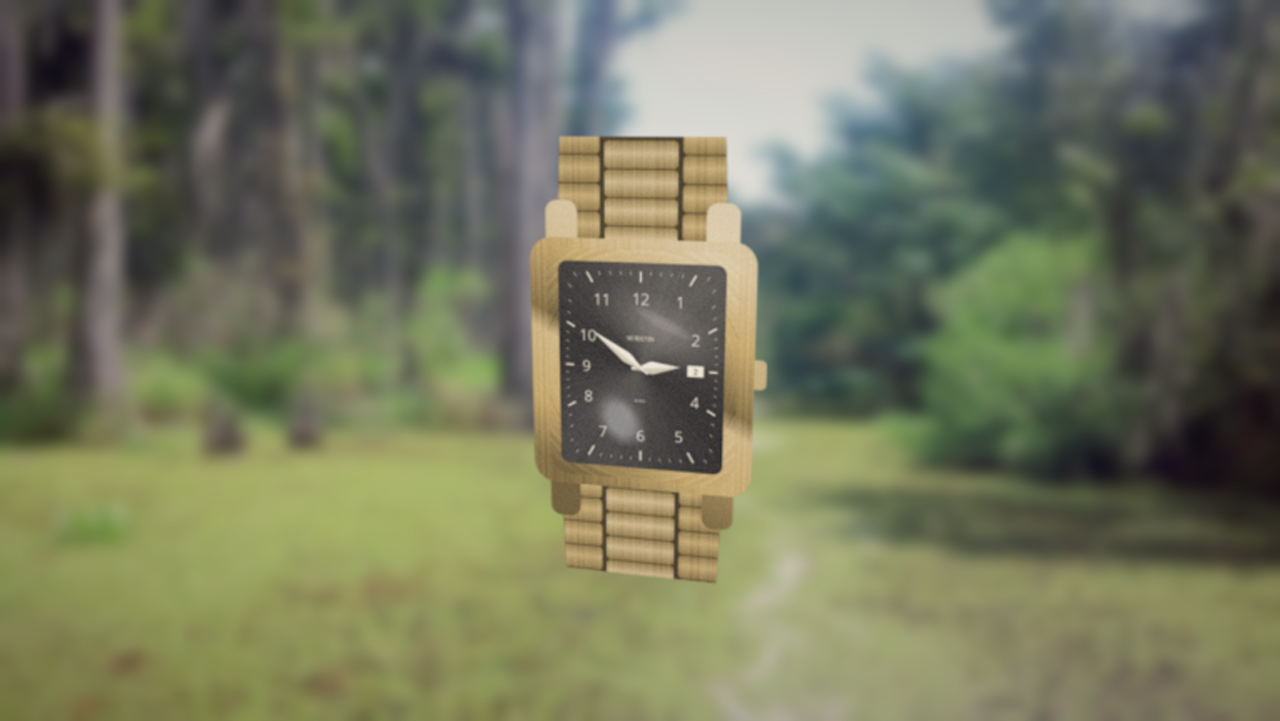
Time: {"hour": 2, "minute": 51}
